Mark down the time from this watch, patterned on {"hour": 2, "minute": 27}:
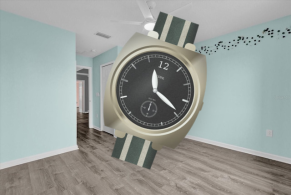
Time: {"hour": 11, "minute": 19}
